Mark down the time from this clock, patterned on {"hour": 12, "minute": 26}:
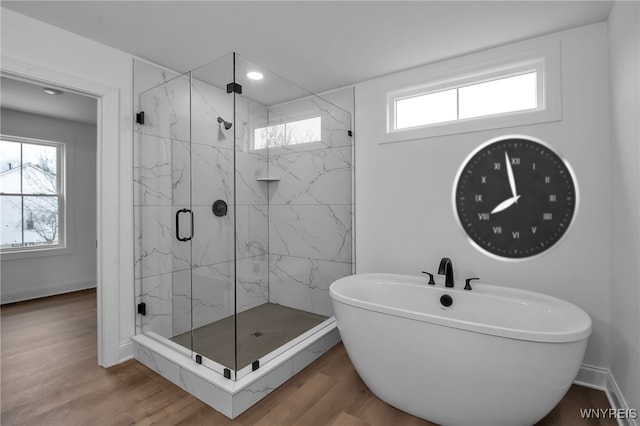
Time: {"hour": 7, "minute": 58}
